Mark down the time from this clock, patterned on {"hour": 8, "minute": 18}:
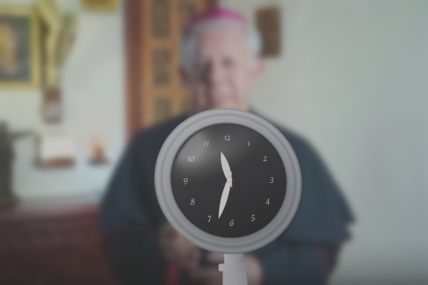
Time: {"hour": 11, "minute": 33}
